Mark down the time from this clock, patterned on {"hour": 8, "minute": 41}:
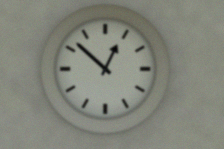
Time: {"hour": 12, "minute": 52}
